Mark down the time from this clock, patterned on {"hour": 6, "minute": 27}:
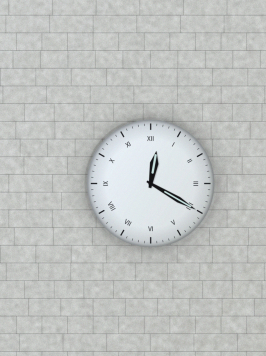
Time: {"hour": 12, "minute": 20}
